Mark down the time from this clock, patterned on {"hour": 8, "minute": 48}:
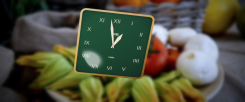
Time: {"hour": 12, "minute": 58}
